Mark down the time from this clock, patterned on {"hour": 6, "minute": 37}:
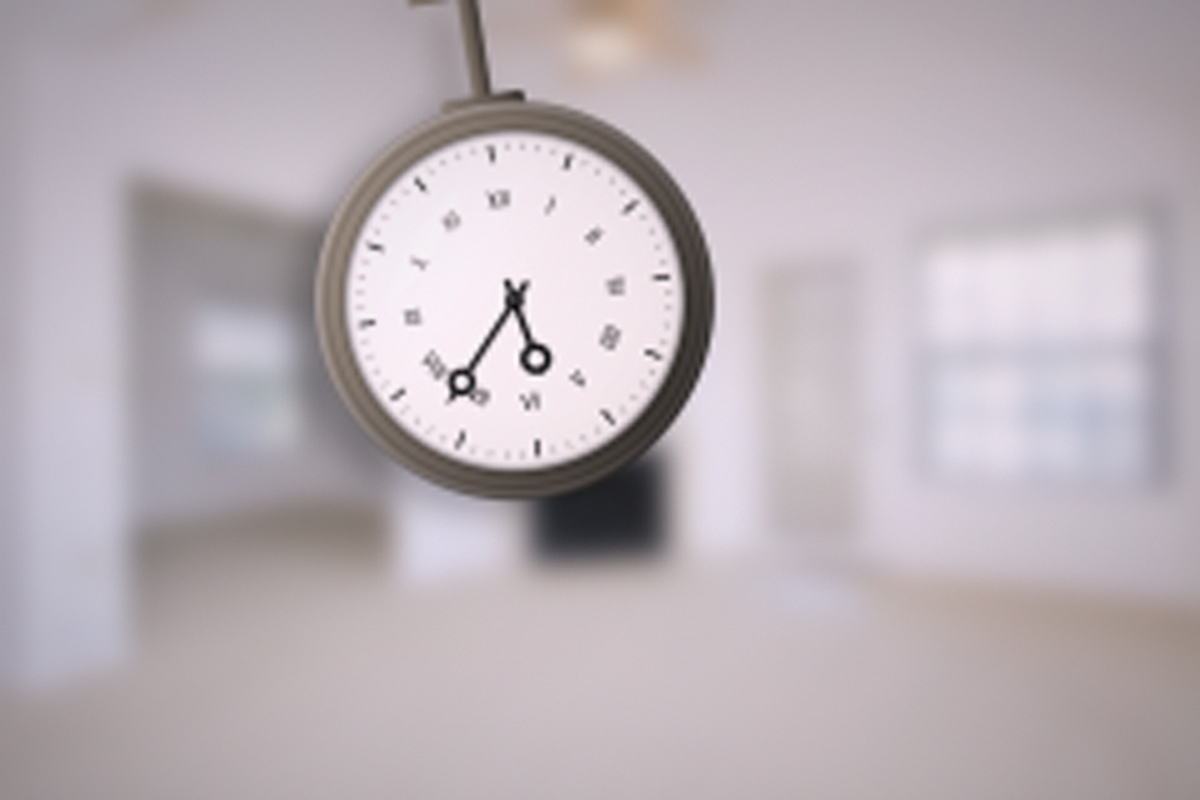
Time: {"hour": 5, "minute": 37}
